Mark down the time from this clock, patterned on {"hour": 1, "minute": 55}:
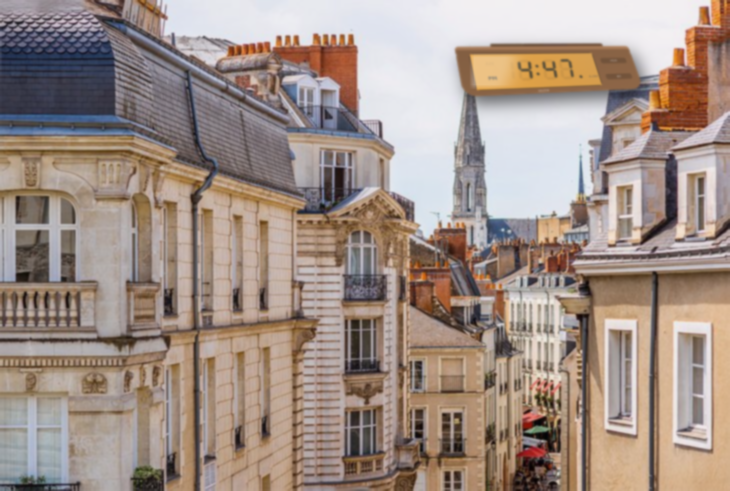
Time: {"hour": 4, "minute": 47}
